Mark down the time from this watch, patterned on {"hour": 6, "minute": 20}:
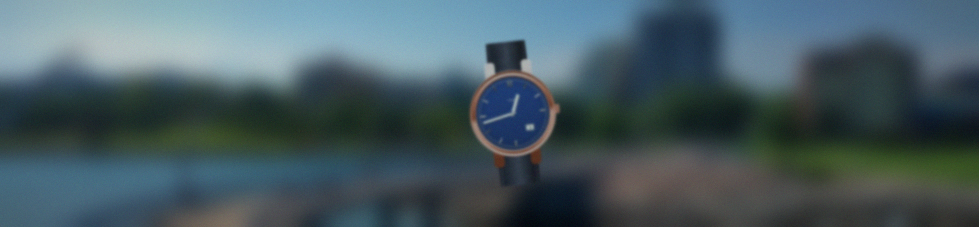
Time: {"hour": 12, "minute": 43}
